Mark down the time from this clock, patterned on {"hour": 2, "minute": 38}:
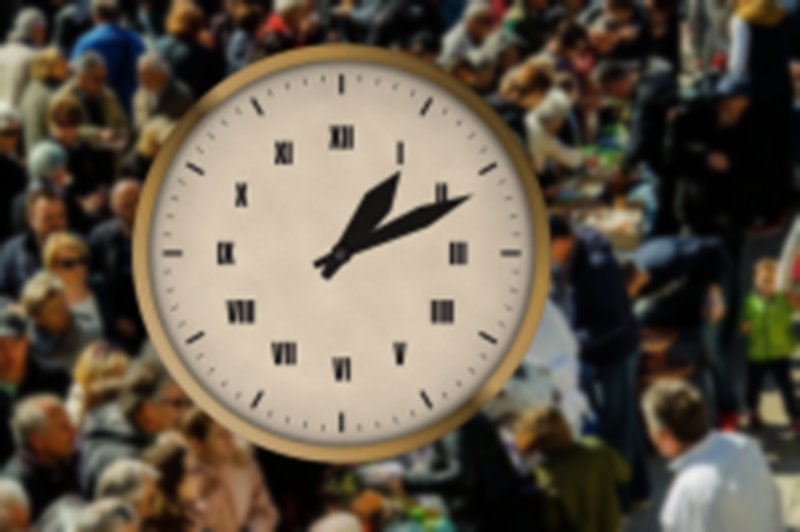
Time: {"hour": 1, "minute": 11}
